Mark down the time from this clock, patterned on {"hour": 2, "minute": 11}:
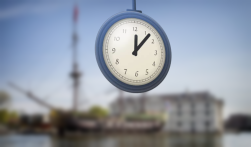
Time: {"hour": 12, "minute": 7}
